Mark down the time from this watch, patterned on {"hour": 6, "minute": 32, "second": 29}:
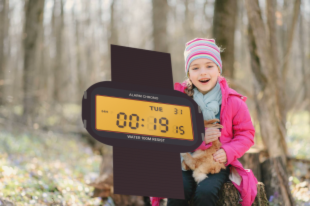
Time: {"hour": 0, "minute": 19, "second": 15}
